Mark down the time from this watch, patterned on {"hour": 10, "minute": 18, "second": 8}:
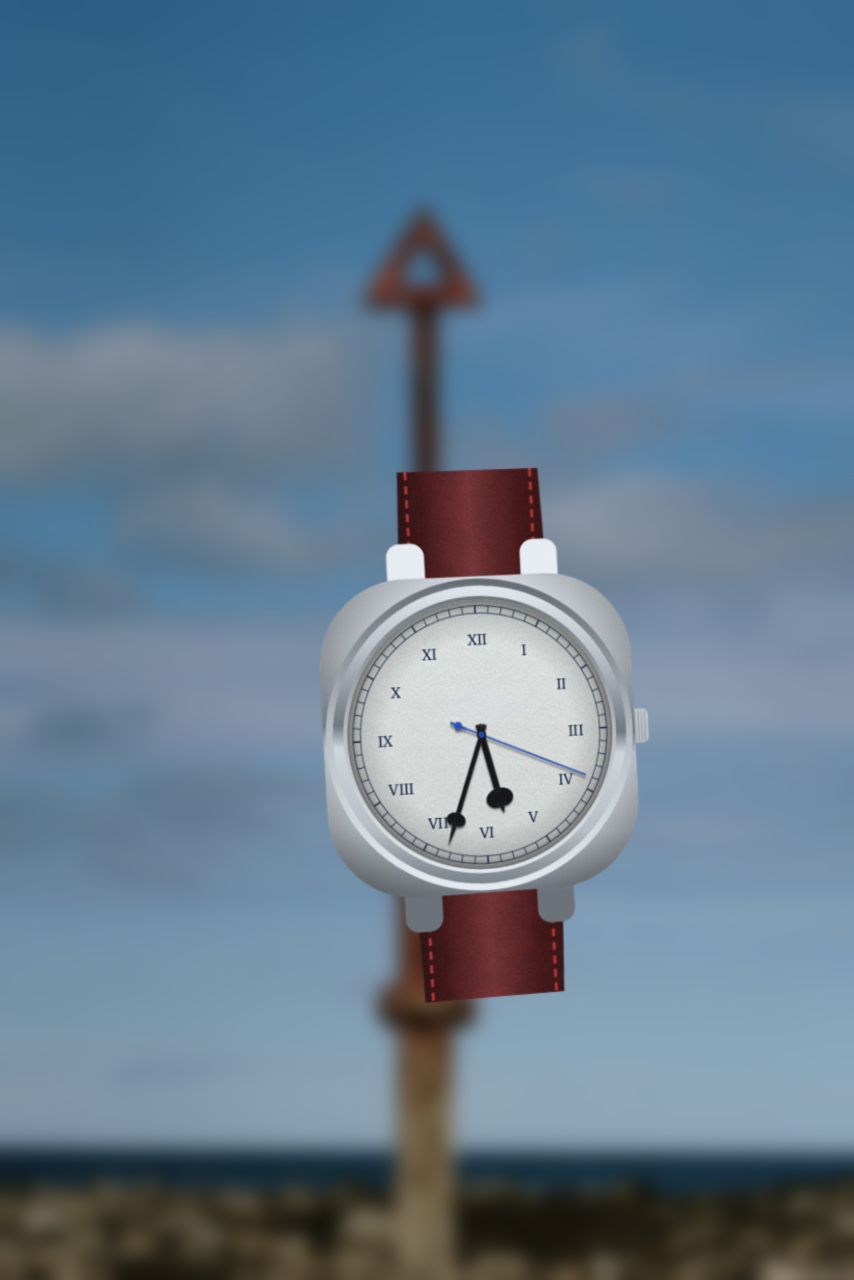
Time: {"hour": 5, "minute": 33, "second": 19}
